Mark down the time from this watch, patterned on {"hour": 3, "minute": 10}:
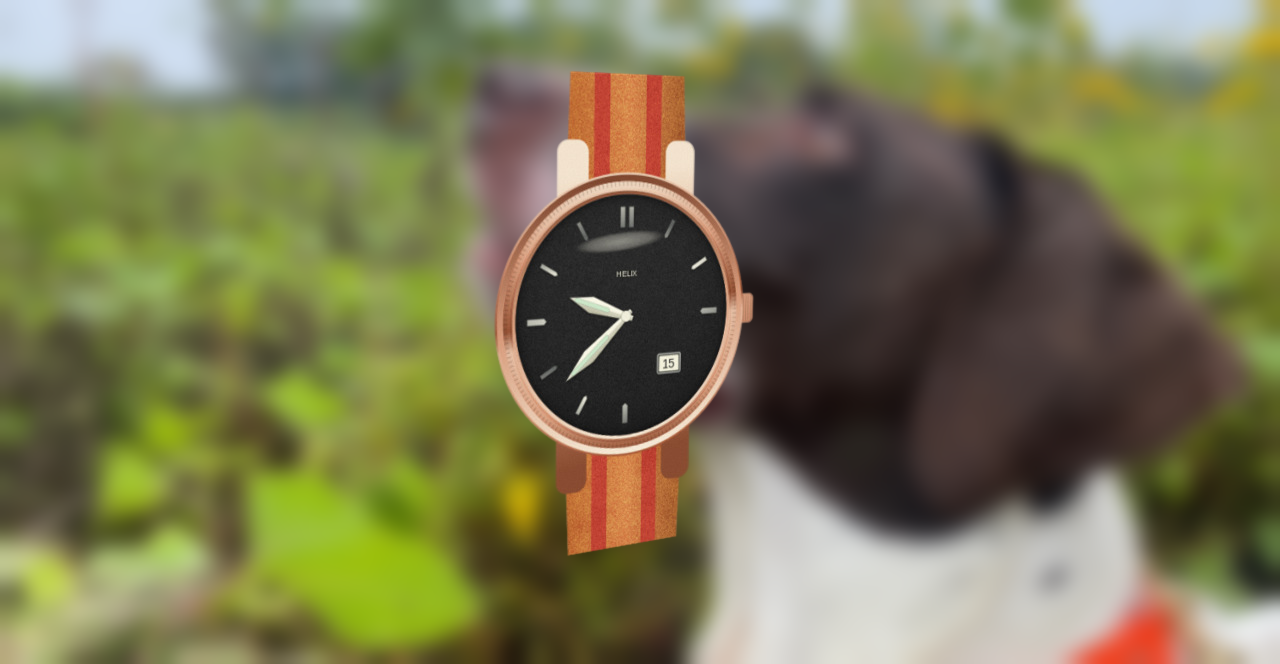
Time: {"hour": 9, "minute": 38}
